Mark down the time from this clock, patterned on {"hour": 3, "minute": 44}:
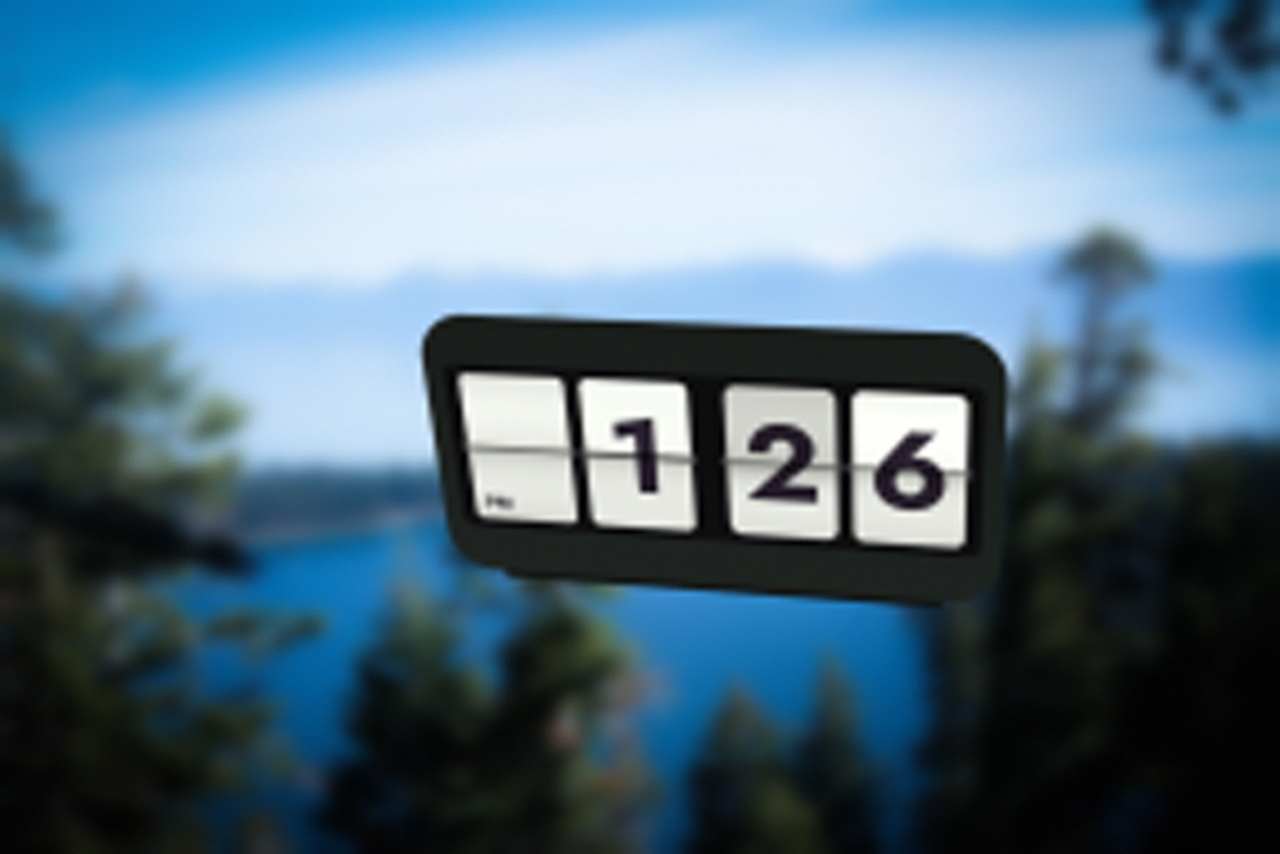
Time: {"hour": 1, "minute": 26}
